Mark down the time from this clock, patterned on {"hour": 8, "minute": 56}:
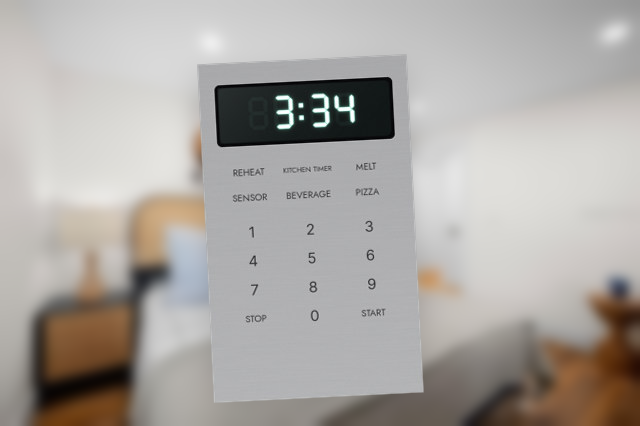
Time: {"hour": 3, "minute": 34}
